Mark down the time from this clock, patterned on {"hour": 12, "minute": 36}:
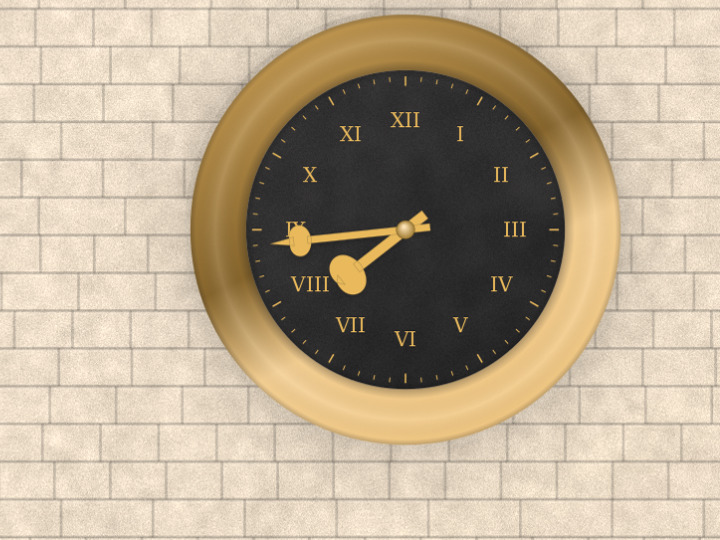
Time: {"hour": 7, "minute": 44}
